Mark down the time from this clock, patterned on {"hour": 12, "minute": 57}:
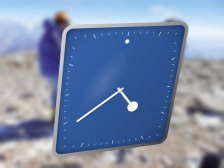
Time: {"hour": 4, "minute": 39}
